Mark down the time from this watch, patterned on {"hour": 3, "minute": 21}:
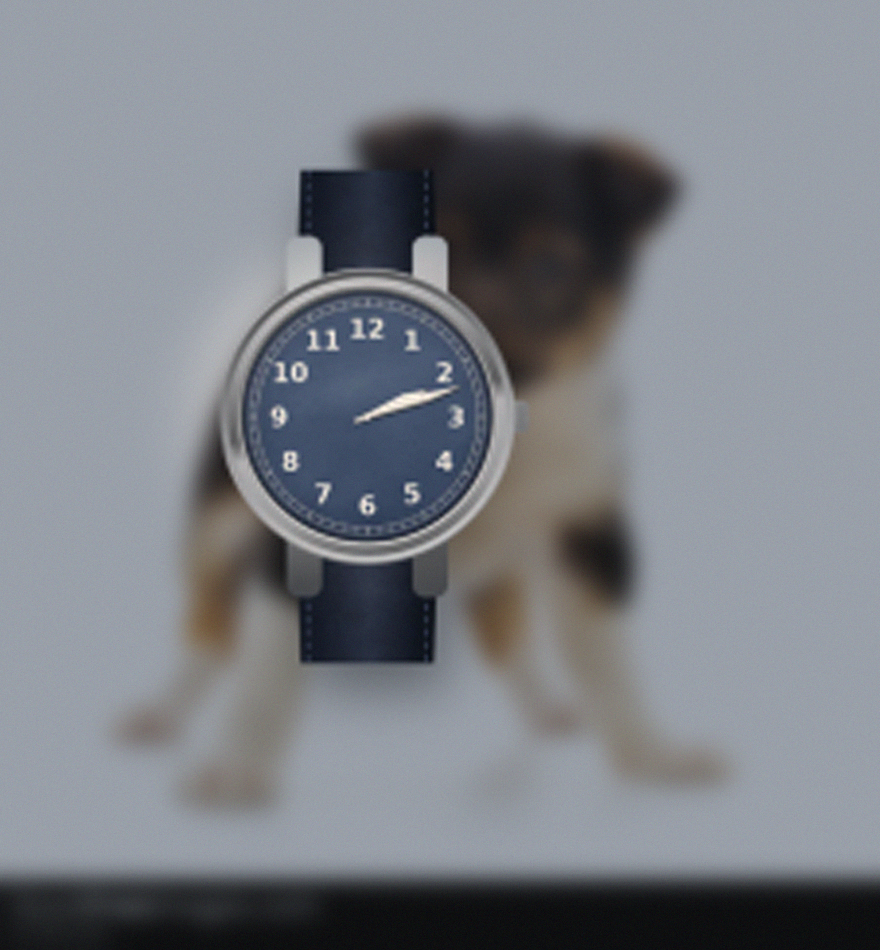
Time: {"hour": 2, "minute": 12}
